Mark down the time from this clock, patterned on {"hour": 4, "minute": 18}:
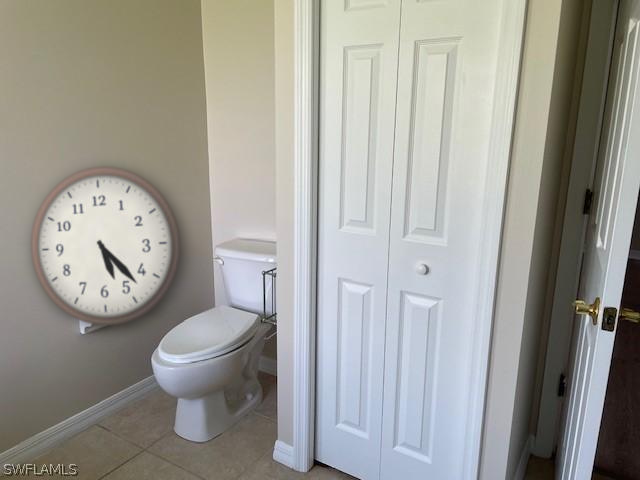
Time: {"hour": 5, "minute": 23}
